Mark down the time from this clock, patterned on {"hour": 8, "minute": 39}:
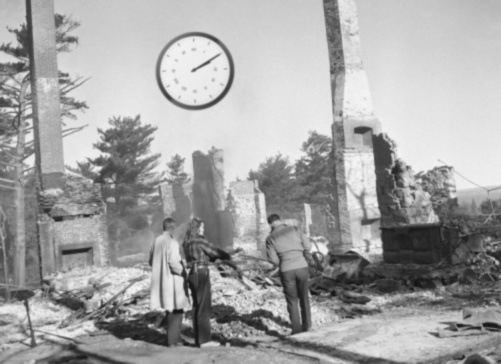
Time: {"hour": 2, "minute": 10}
